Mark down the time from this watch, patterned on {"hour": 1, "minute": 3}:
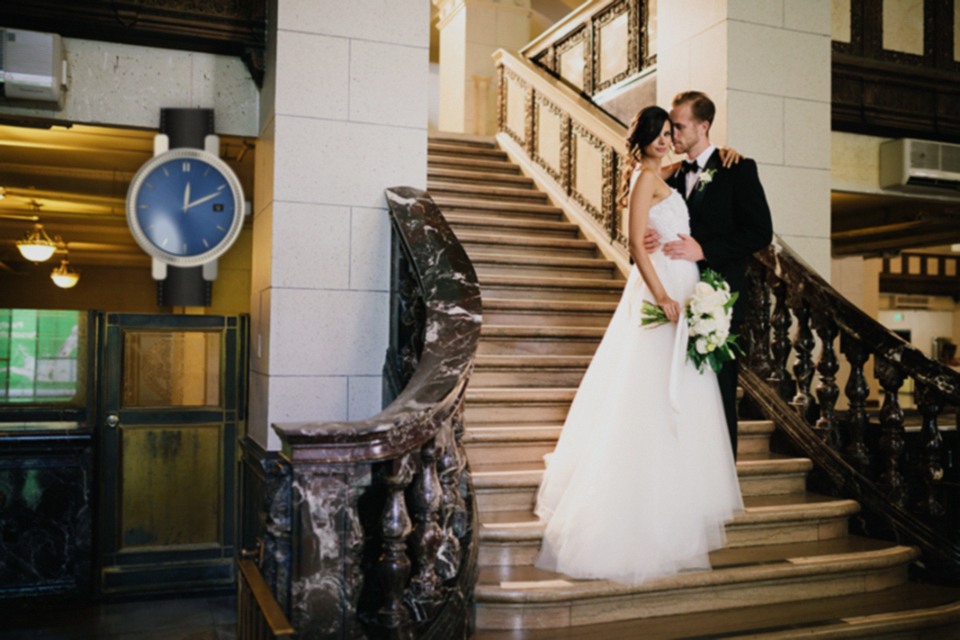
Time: {"hour": 12, "minute": 11}
